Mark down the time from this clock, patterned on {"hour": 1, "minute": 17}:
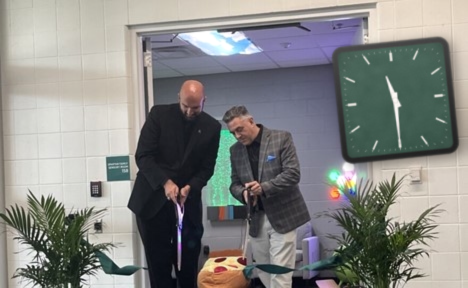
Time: {"hour": 11, "minute": 30}
